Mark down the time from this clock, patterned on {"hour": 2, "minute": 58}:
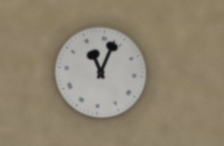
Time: {"hour": 11, "minute": 3}
